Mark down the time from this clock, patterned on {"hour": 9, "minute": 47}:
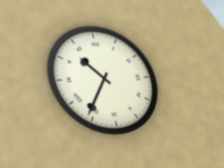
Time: {"hour": 10, "minute": 36}
